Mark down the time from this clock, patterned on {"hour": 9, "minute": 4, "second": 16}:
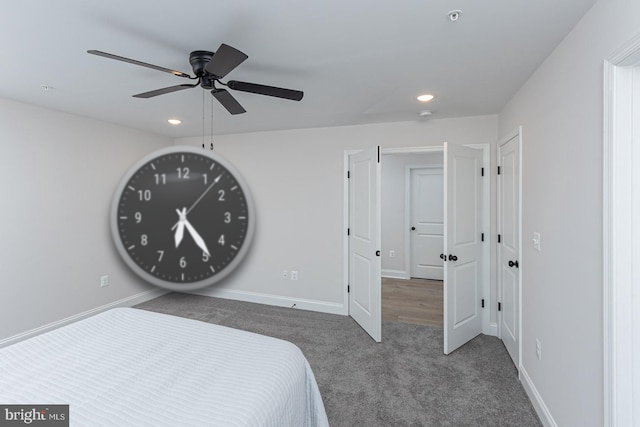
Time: {"hour": 6, "minute": 24, "second": 7}
